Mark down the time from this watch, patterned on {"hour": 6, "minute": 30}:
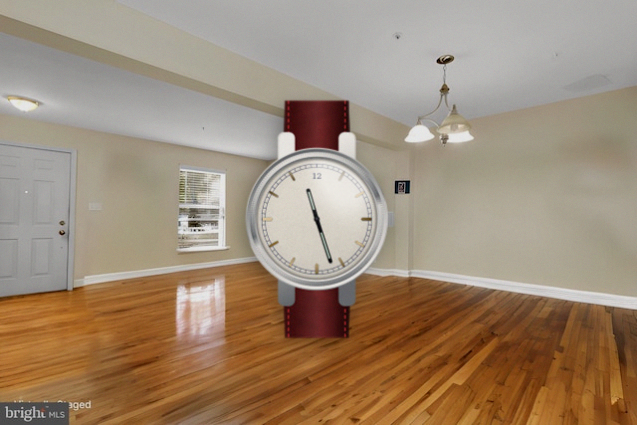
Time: {"hour": 11, "minute": 27}
